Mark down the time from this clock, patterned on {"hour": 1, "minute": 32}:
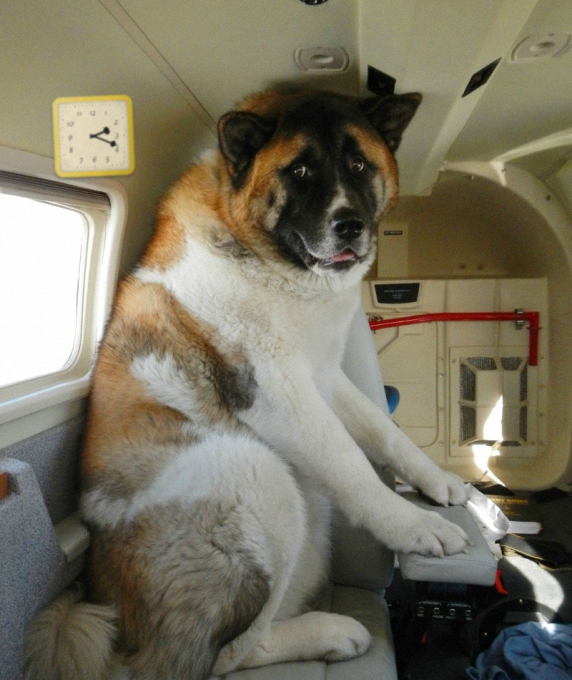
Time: {"hour": 2, "minute": 19}
